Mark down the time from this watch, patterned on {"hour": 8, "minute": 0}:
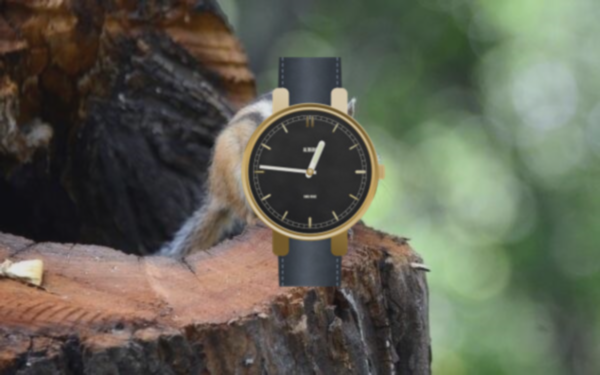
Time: {"hour": 12, "minute": 46}
